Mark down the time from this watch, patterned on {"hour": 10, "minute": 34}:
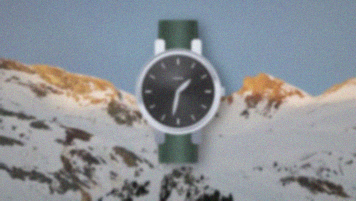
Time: {"hour": 1, "minute": 32}
